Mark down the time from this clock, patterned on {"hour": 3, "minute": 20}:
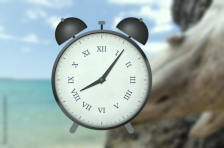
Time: {"hour": 8, "minute": 6}
